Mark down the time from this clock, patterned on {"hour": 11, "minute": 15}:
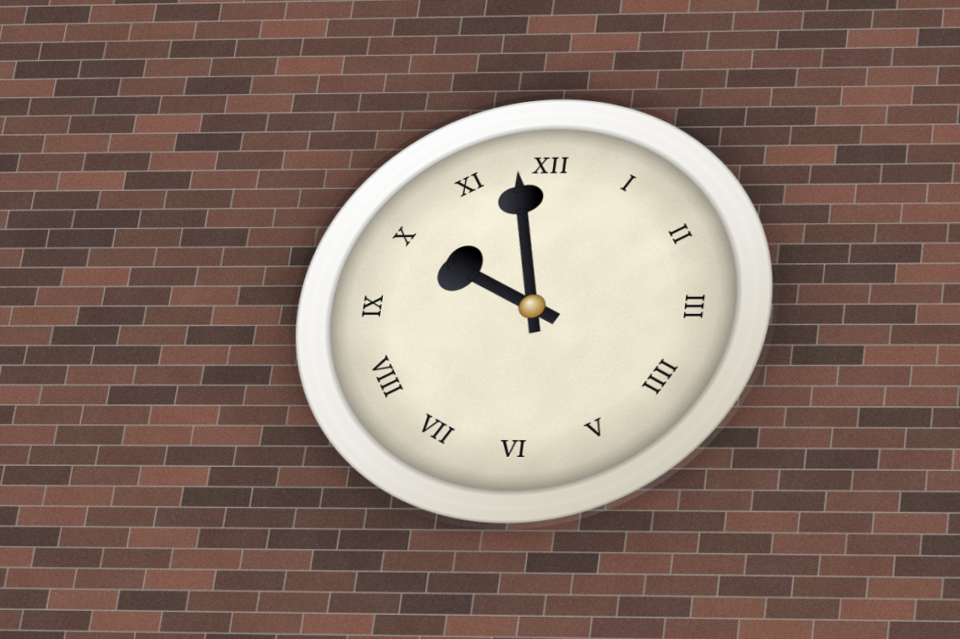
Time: {"hour": 9, "minute": 58}
